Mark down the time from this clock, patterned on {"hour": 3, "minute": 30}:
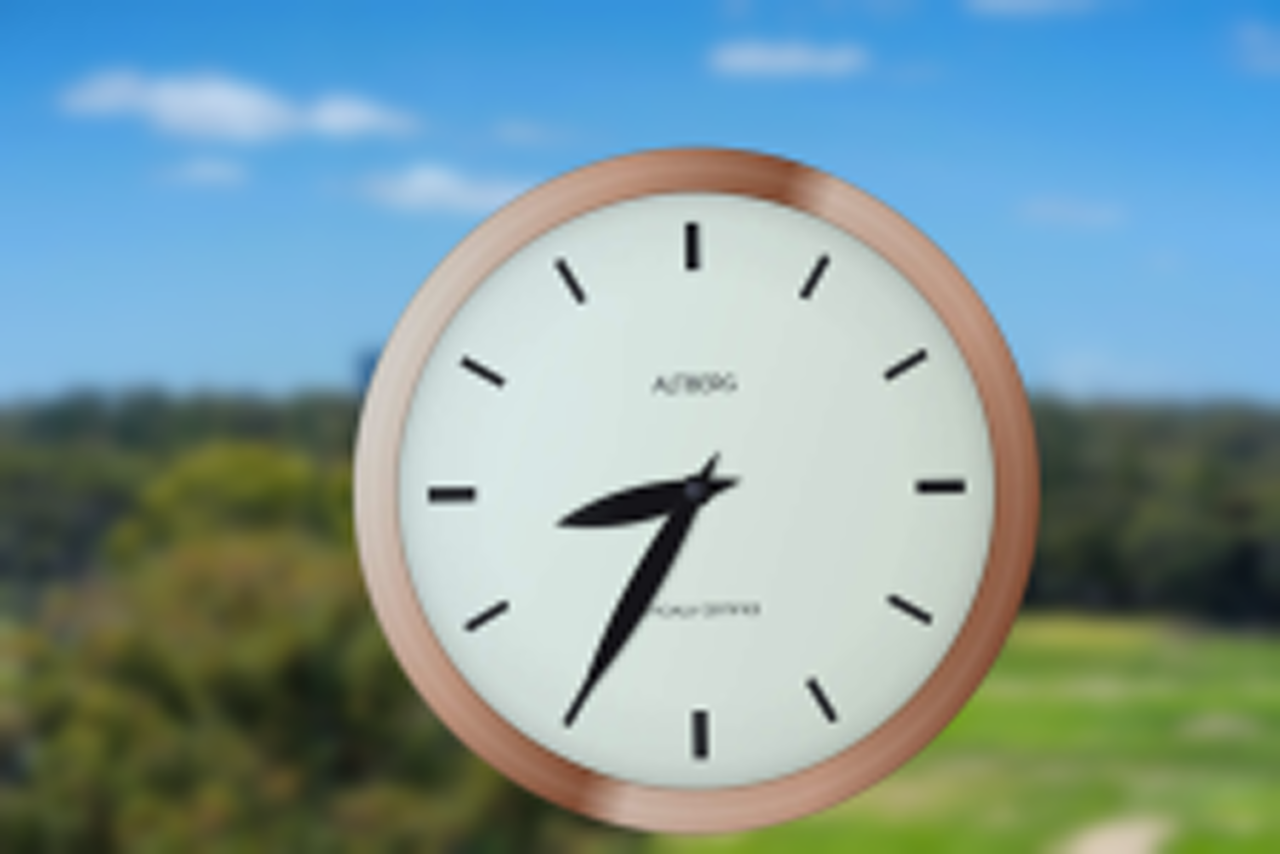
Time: {"hour": 8, "minute": 35}
